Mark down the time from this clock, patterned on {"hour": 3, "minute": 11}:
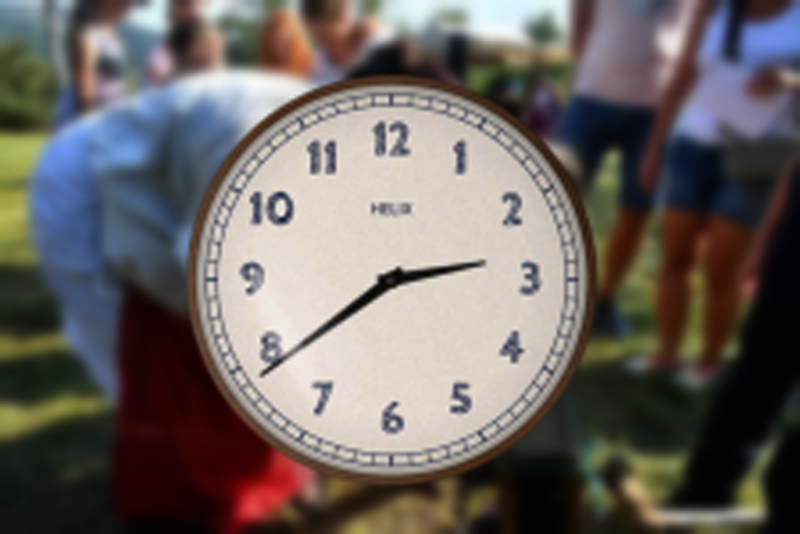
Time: {"hour": 2, "minute": 39}
